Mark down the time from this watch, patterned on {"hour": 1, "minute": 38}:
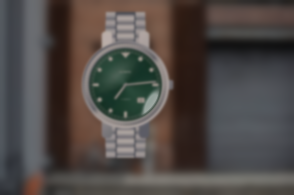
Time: {"hour": 7, "minute": 14}
